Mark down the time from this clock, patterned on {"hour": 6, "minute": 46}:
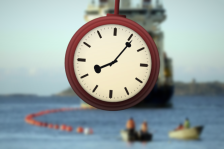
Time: {"hour": 8, "minute": 6}
